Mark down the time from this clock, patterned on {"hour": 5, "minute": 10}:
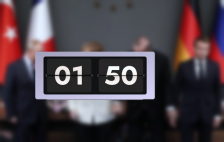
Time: {"hour": 1, "minute": 50}
